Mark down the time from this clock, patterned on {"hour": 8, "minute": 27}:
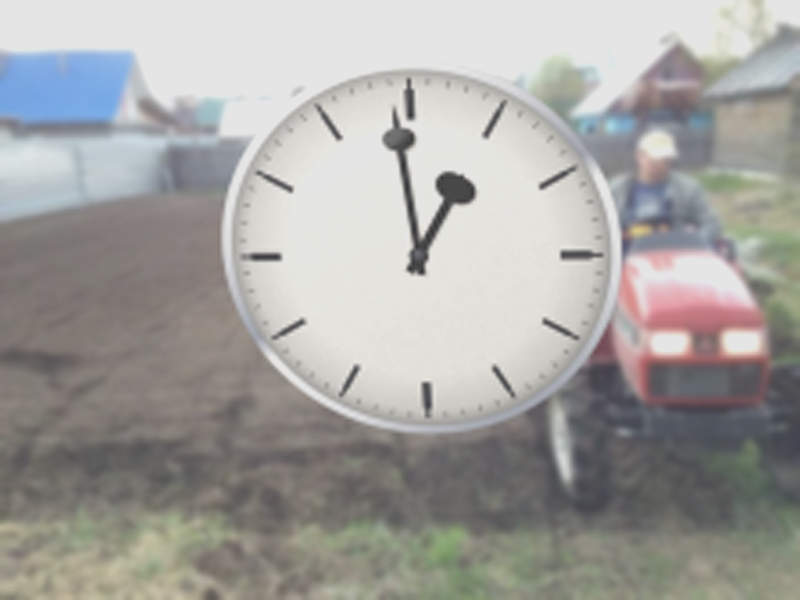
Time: {"hour": 12, "minute": 59}
